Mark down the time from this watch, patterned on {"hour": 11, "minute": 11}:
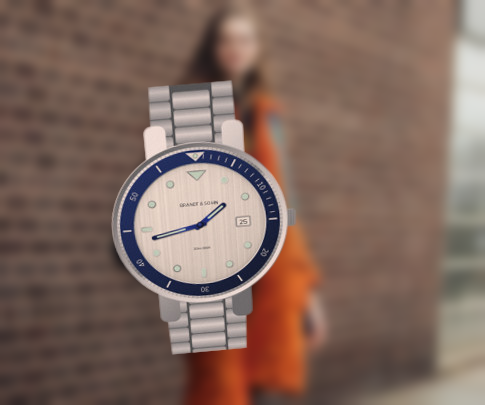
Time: {"hour": 1, "minute": 43}
